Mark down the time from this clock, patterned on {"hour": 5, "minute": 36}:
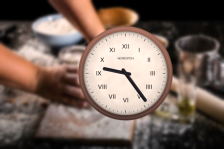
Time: {"hour": 9, "minute": 24}
